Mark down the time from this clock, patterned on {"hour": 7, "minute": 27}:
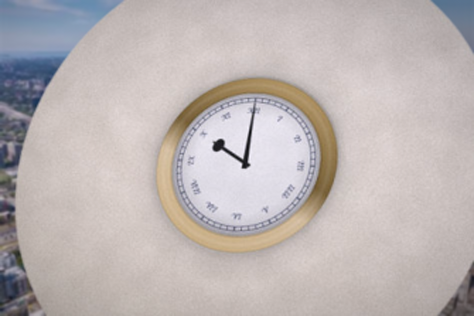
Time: {"hour": 10, "minute": 0}
